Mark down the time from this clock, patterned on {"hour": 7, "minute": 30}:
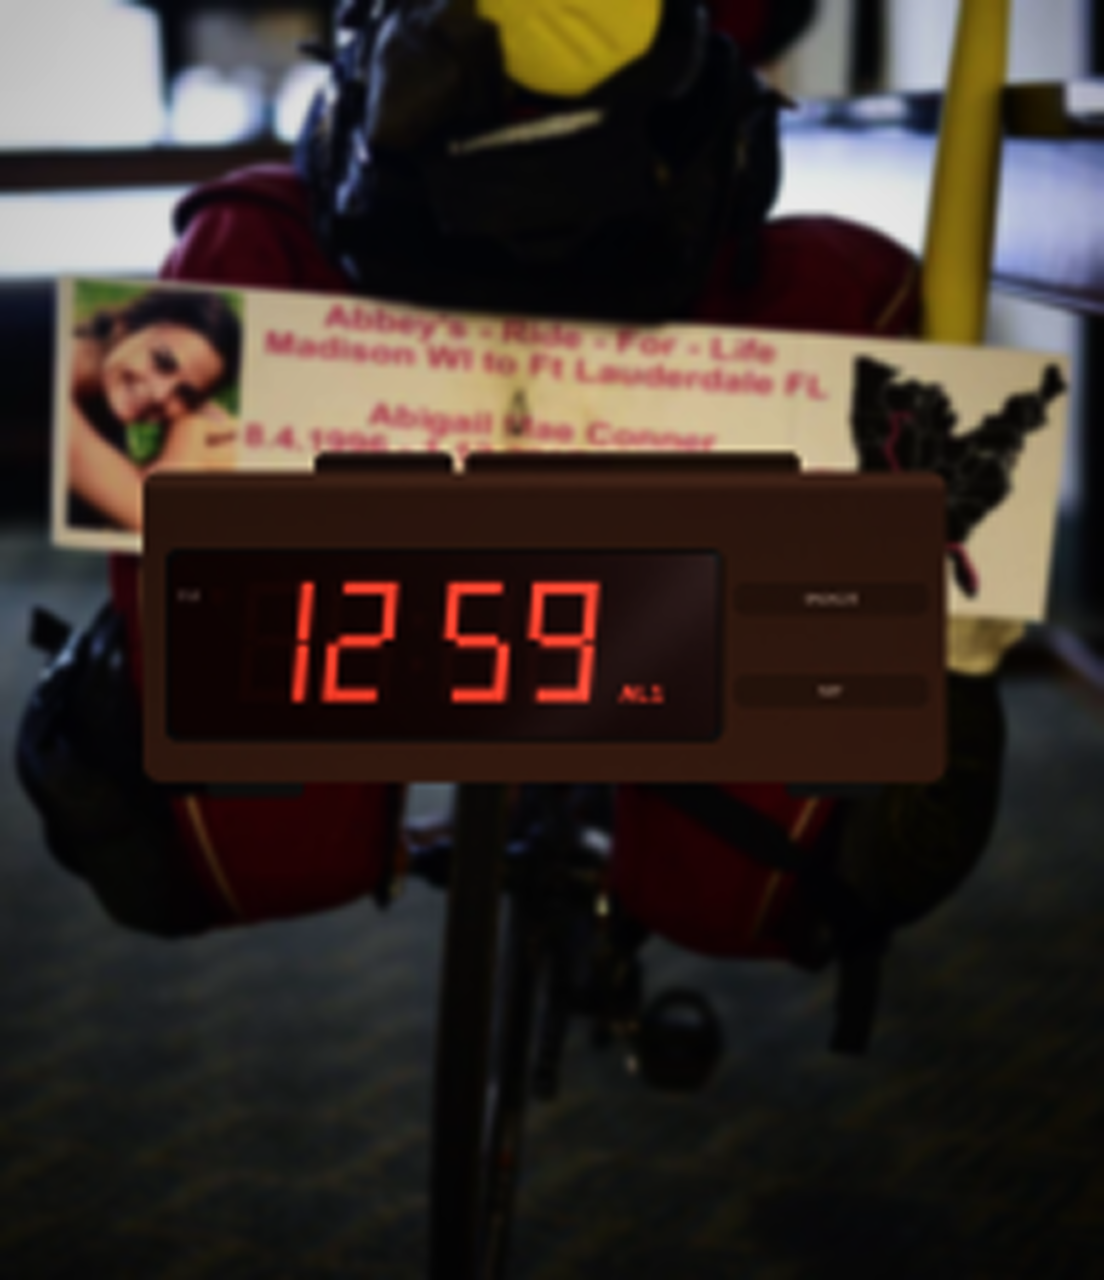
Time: {"hour": 12, "minute": 59}
